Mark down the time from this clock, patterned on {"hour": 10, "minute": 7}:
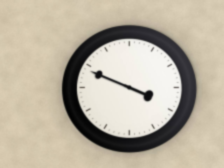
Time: {"hour": 3, "minute": 49}
